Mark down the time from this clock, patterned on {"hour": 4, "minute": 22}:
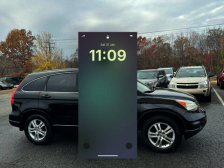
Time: {"hour": 11, "minute": 9}
